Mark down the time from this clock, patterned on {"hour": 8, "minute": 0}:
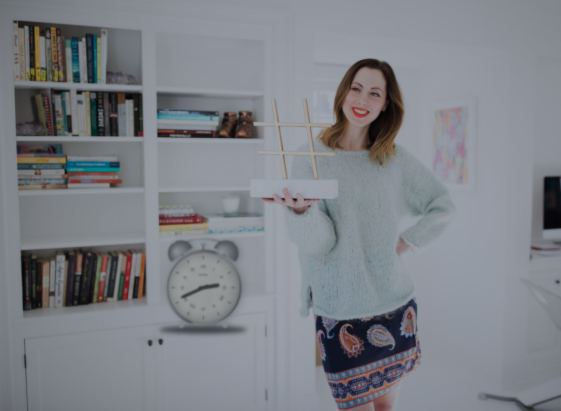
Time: {"hour": 2, "minute": 41}
